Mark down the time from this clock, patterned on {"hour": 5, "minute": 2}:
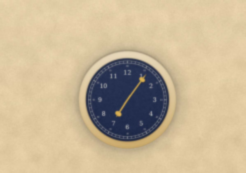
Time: {"hour": 7, "minute": 6}
